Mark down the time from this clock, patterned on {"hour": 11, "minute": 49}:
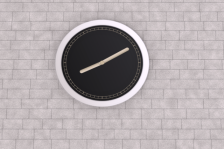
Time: {"hour": 8, "minute": 10}
